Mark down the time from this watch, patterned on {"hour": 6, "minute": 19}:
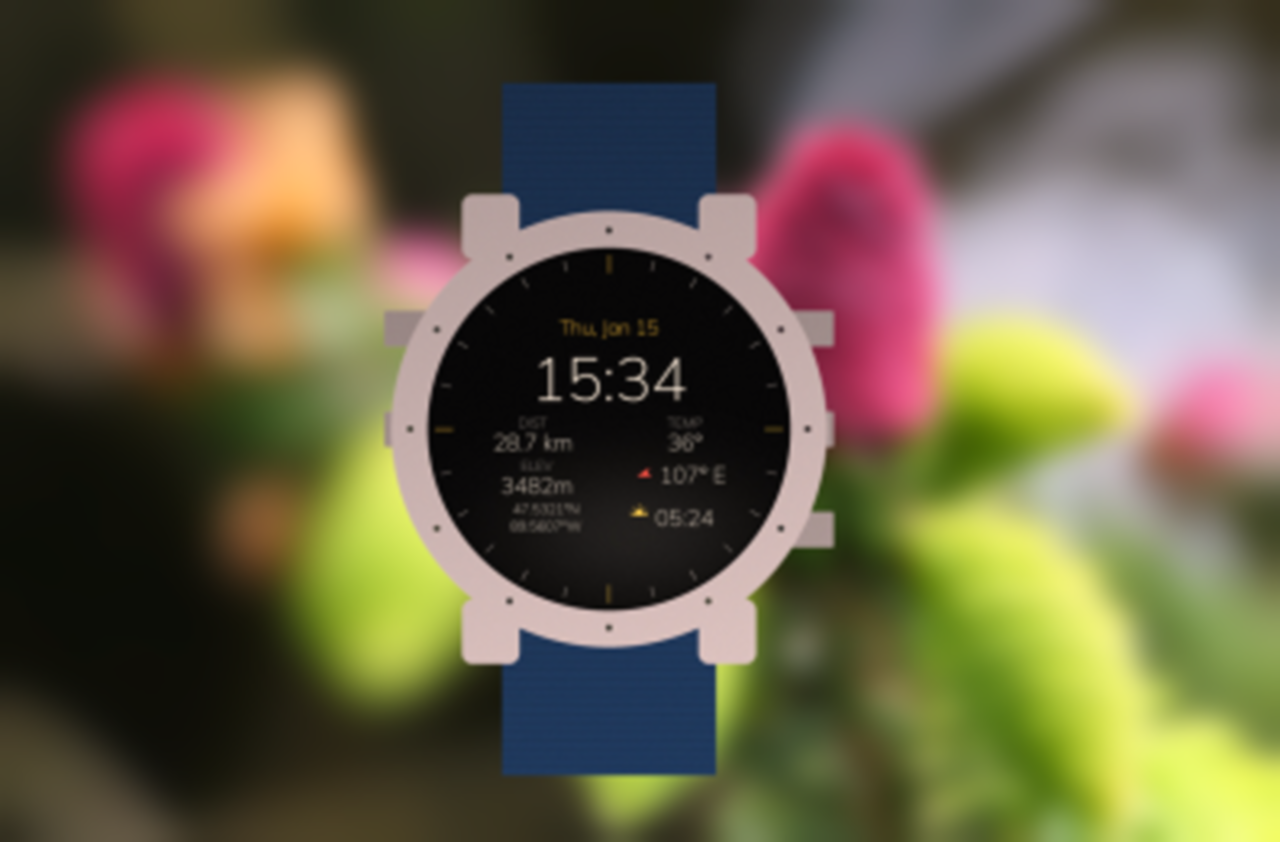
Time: {"hour": 15, "minute": 34}
